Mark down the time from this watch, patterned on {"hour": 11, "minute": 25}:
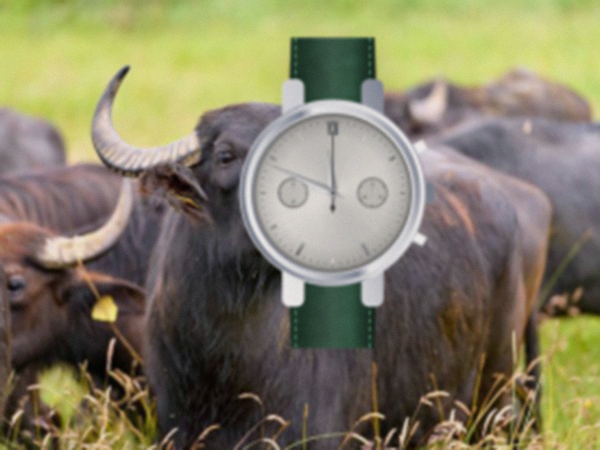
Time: {"hour": 11, "minute": 49}
